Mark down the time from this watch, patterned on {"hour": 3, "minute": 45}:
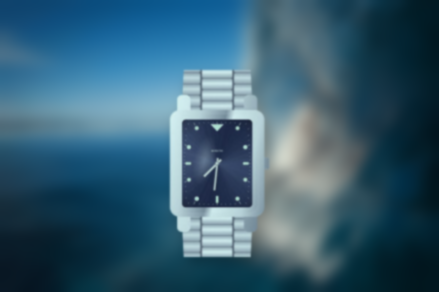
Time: {"hour": 7, "minute": 31}
